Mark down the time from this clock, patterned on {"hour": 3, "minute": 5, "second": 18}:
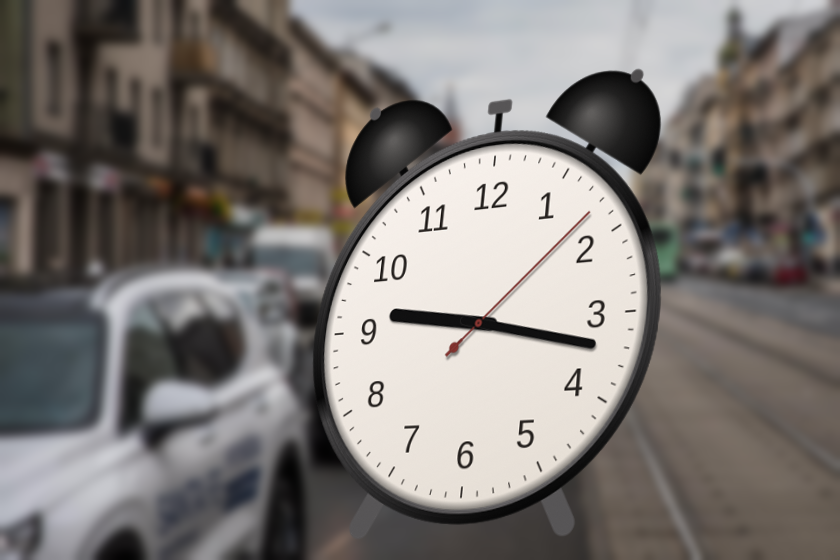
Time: {"hour": 9, "minute": 17, "second": 8}
